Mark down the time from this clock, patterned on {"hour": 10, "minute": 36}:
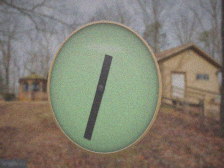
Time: {"hour": 12, "minute": 33}
